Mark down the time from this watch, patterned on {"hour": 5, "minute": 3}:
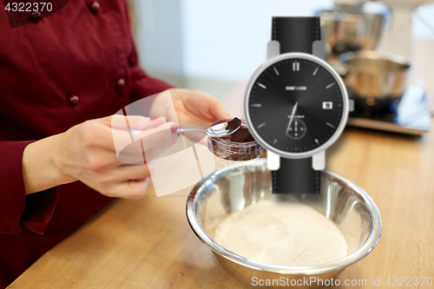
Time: {"hour": 6, "minute": 33}
